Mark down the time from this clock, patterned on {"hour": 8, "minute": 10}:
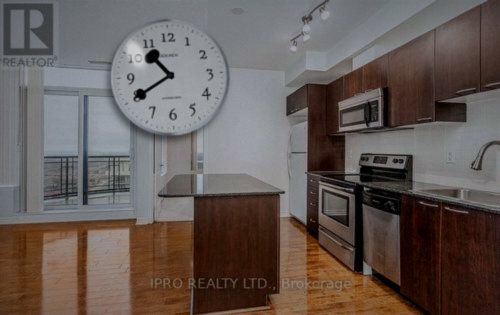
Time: {"hour": 10, "minute": 40}
